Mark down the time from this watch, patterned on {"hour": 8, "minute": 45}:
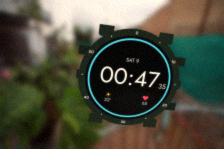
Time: {"hour": 0, "minute": 47}
